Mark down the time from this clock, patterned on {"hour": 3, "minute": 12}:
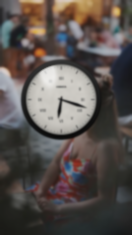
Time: {"hour": 6, "minute": 18}
